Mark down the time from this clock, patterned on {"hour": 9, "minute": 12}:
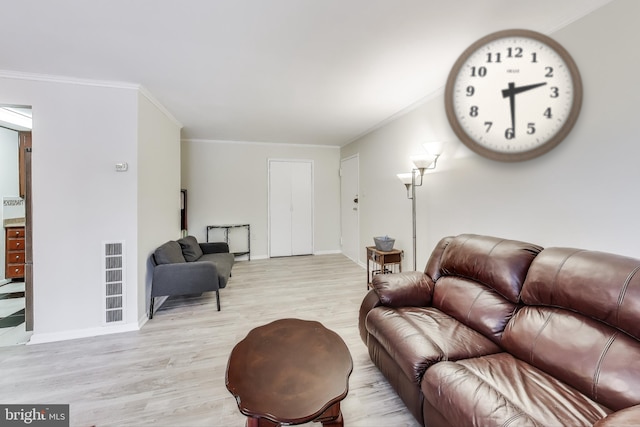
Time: {"hour": 2, "minute": 29}
